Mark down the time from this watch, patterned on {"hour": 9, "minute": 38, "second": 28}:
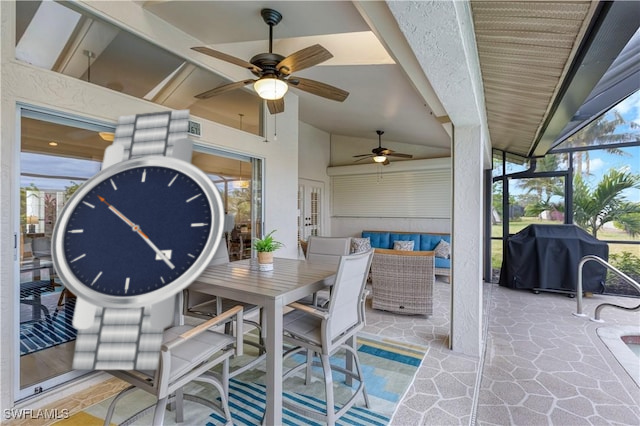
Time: {"hour": 10, "minute": 22, "second": 52}
